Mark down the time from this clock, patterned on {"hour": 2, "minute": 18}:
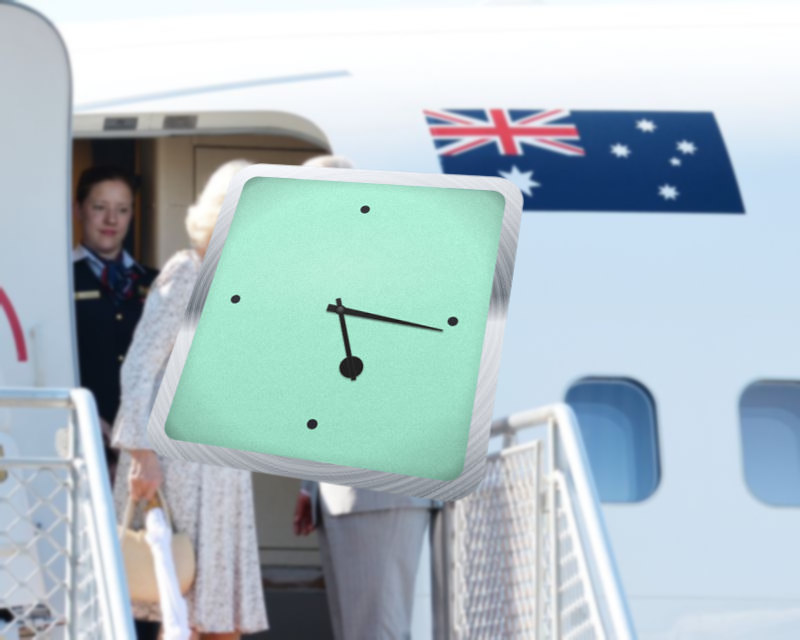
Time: {"hour": 5, "minute": 16}
